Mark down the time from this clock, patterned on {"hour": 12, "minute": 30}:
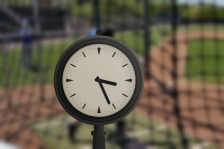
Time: {"hour": 3, "minute": 26}
